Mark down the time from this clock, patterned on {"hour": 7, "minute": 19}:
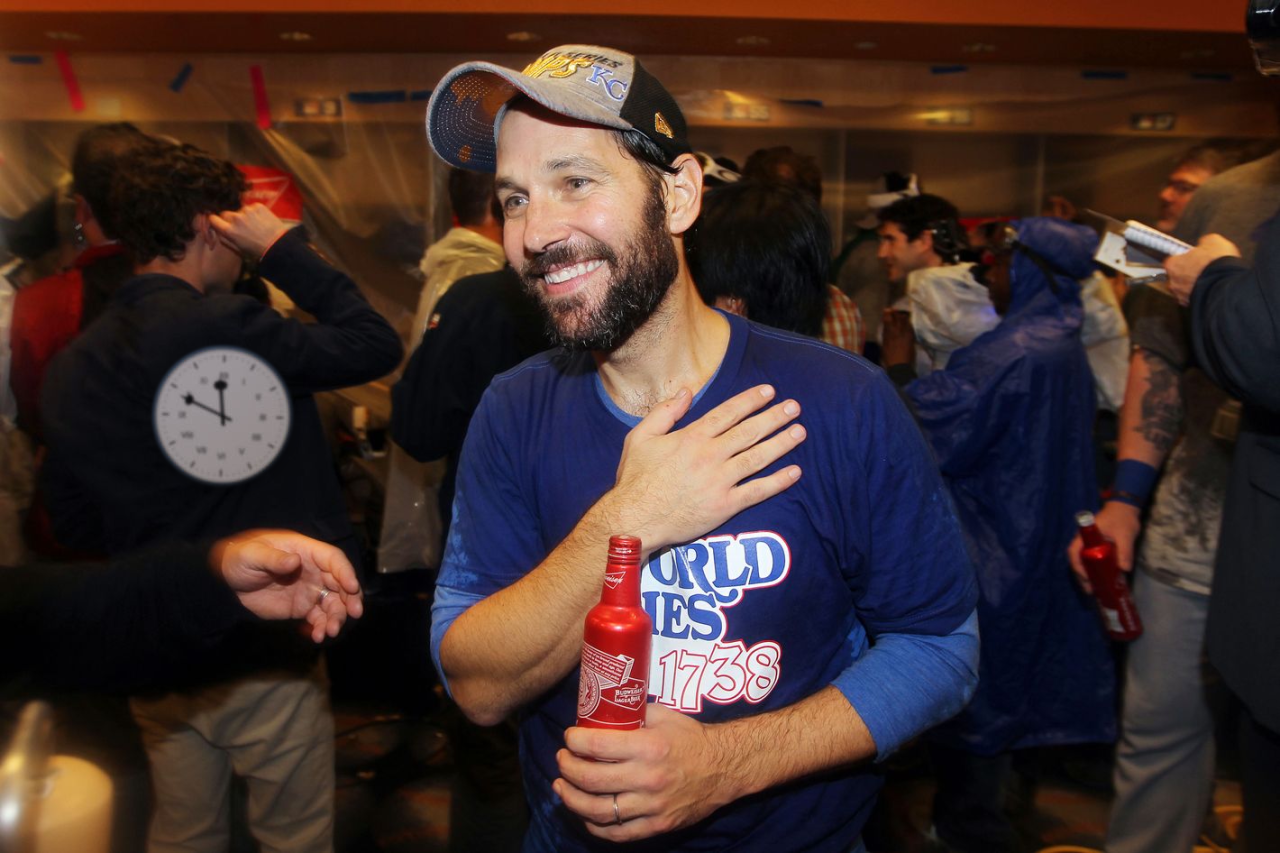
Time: {"hour": 11, "minute": 49}
